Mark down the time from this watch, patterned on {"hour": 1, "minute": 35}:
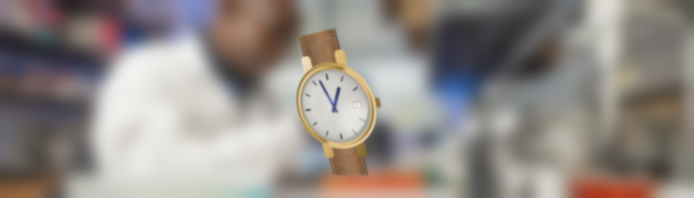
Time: {"hour": 12, "minute": 57}
